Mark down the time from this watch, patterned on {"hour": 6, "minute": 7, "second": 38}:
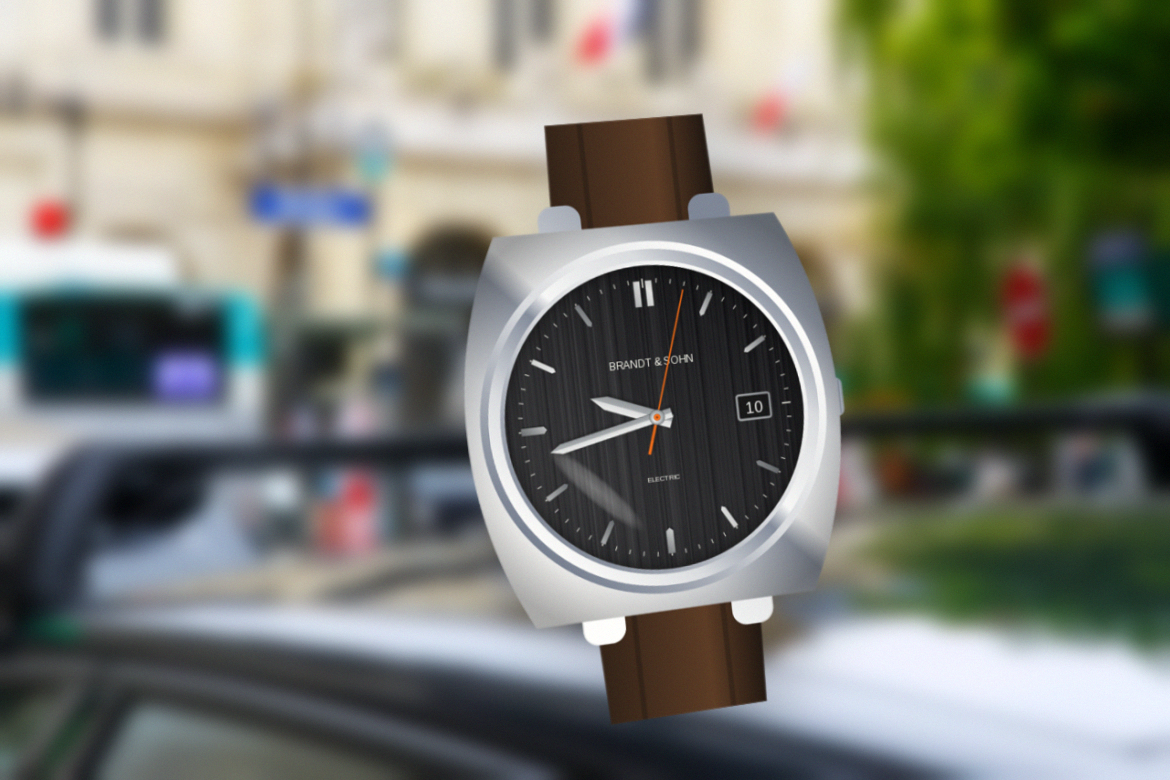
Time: {"hour": 9, "minute": 43, "second": 3}
